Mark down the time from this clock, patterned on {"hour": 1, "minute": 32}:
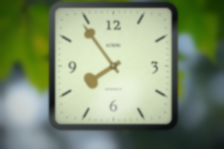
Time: {"hour": 7, "minute": 54}
